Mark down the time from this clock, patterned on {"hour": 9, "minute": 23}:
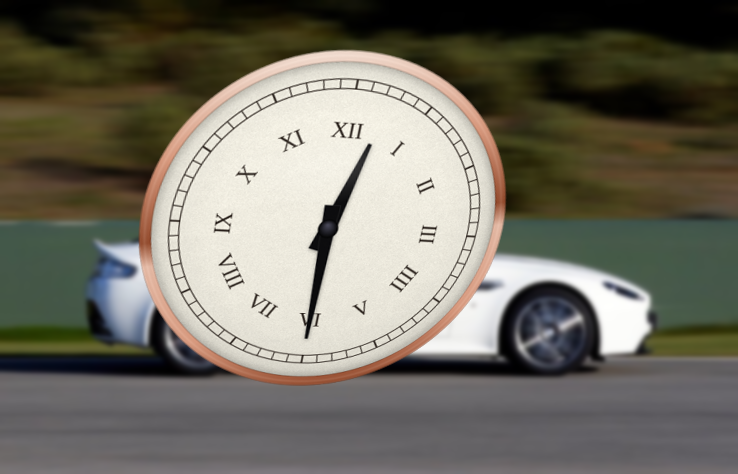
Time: {"hour": 12, "minute": 30}
